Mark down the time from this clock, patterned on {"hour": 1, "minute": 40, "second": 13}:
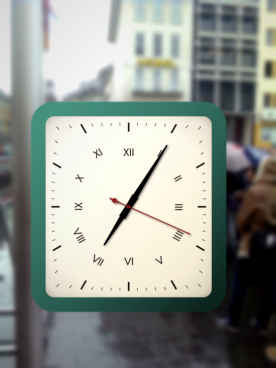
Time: {"hour": 7, "minute": 5, "second": 19}
